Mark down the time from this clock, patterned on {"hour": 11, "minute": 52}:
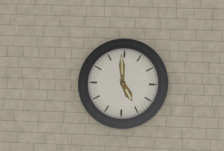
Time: {"hour": 4, "minute": 59}
